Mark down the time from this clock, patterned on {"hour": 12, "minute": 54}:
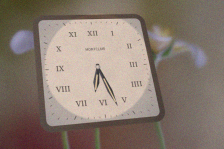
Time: {"hour": 6, "minute": 27}
